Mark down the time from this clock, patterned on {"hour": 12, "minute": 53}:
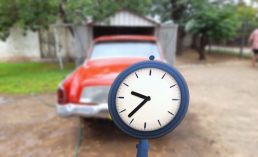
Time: {"hour": 9, "minute": 37}
